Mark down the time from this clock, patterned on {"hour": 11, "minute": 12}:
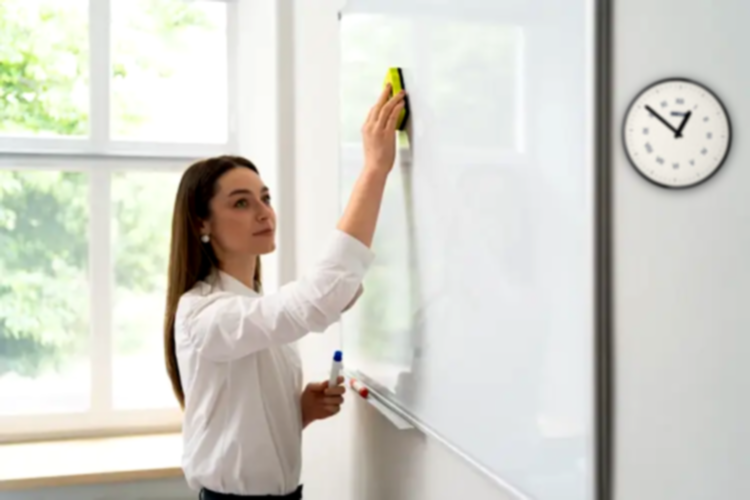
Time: {"hour": 12, "minute": 51}
